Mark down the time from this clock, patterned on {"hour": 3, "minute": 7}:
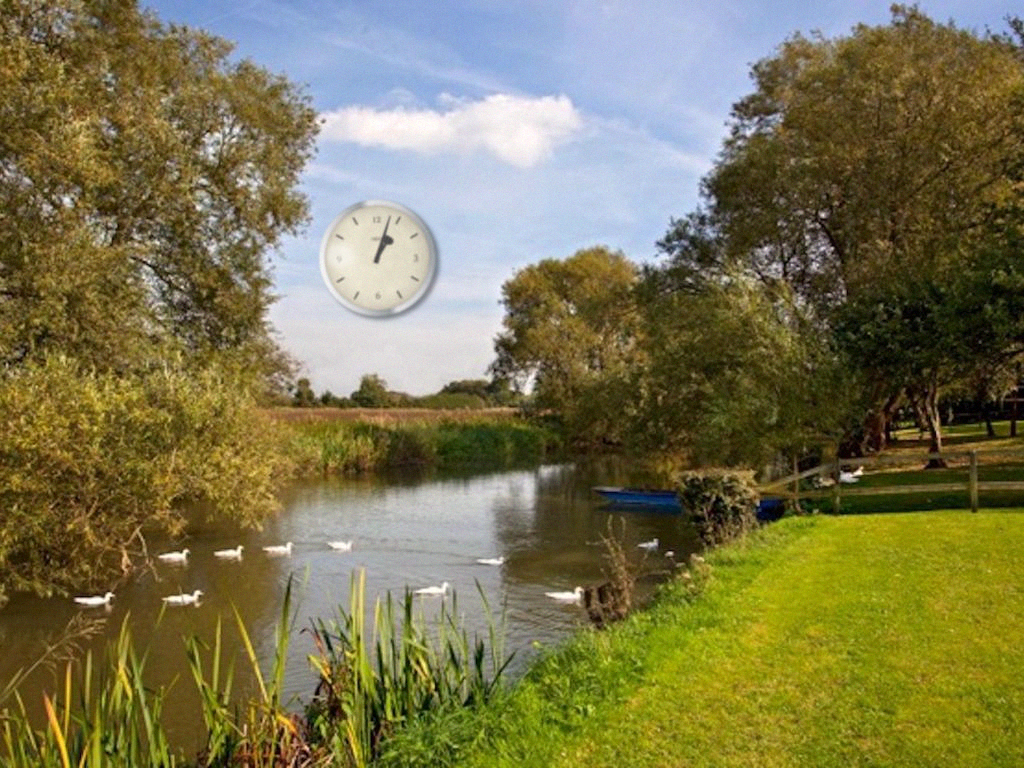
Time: {"hour": 1, "minute": 3}
